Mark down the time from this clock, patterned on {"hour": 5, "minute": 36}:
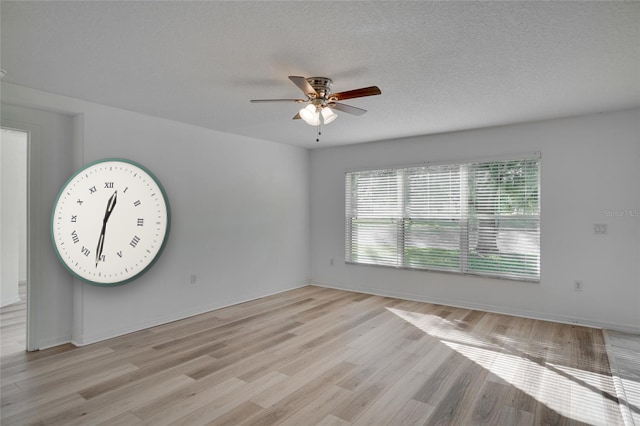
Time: {"hour": 12, "minute": 31}
